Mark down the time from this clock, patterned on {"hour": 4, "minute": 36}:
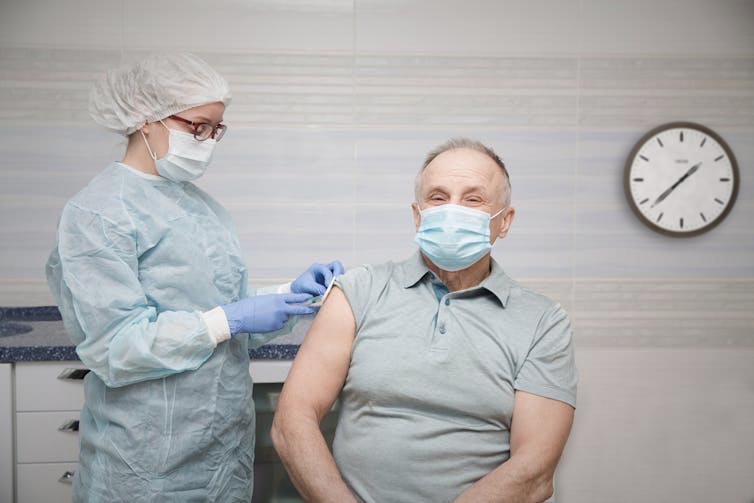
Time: {"hour": 1, "minute": 38}
